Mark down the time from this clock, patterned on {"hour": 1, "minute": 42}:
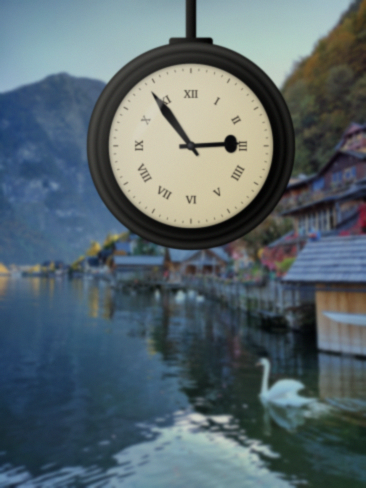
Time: {"hour": 2, "minute": 54}
